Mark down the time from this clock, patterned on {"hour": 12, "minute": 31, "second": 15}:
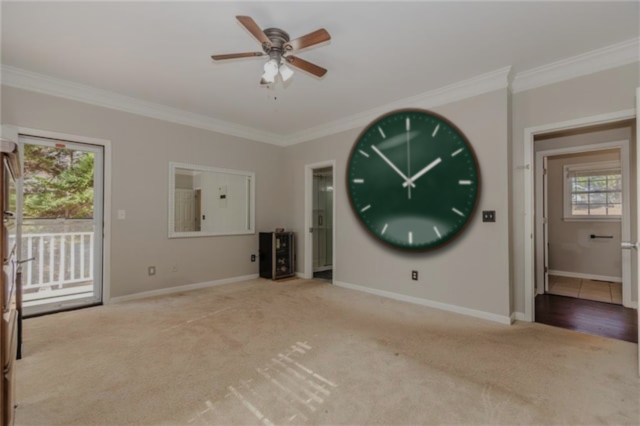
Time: {"hour": 1, "minute": 52, "second": 0}
